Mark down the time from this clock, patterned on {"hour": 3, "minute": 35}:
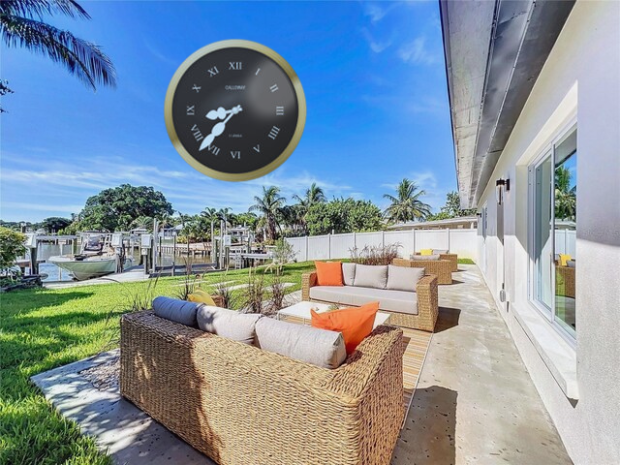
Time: {"hour": 8, "minute": 37}
